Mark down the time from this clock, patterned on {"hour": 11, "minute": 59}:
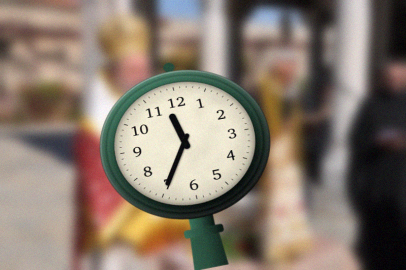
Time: {"hour": 11, "minute": 35}
